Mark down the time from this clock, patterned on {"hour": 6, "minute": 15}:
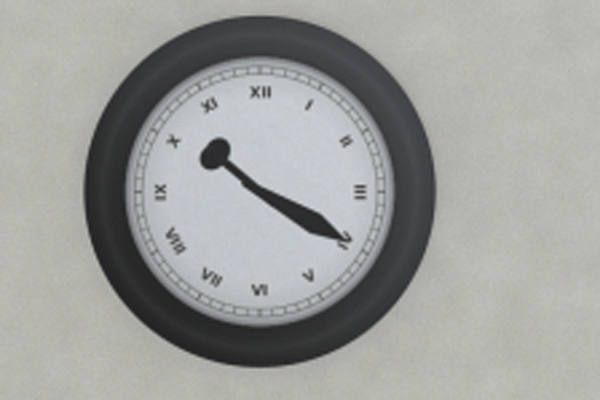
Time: {"hour": 10, "minute": 20}
